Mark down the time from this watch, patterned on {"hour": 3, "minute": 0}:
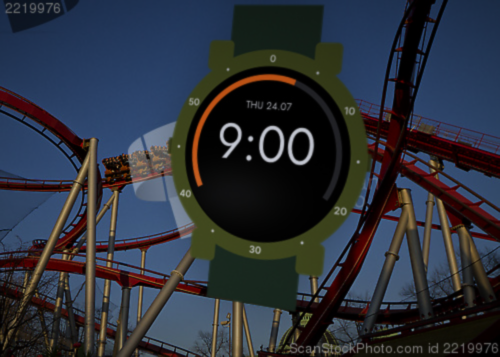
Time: {"hour": 9, "minute": 0}
